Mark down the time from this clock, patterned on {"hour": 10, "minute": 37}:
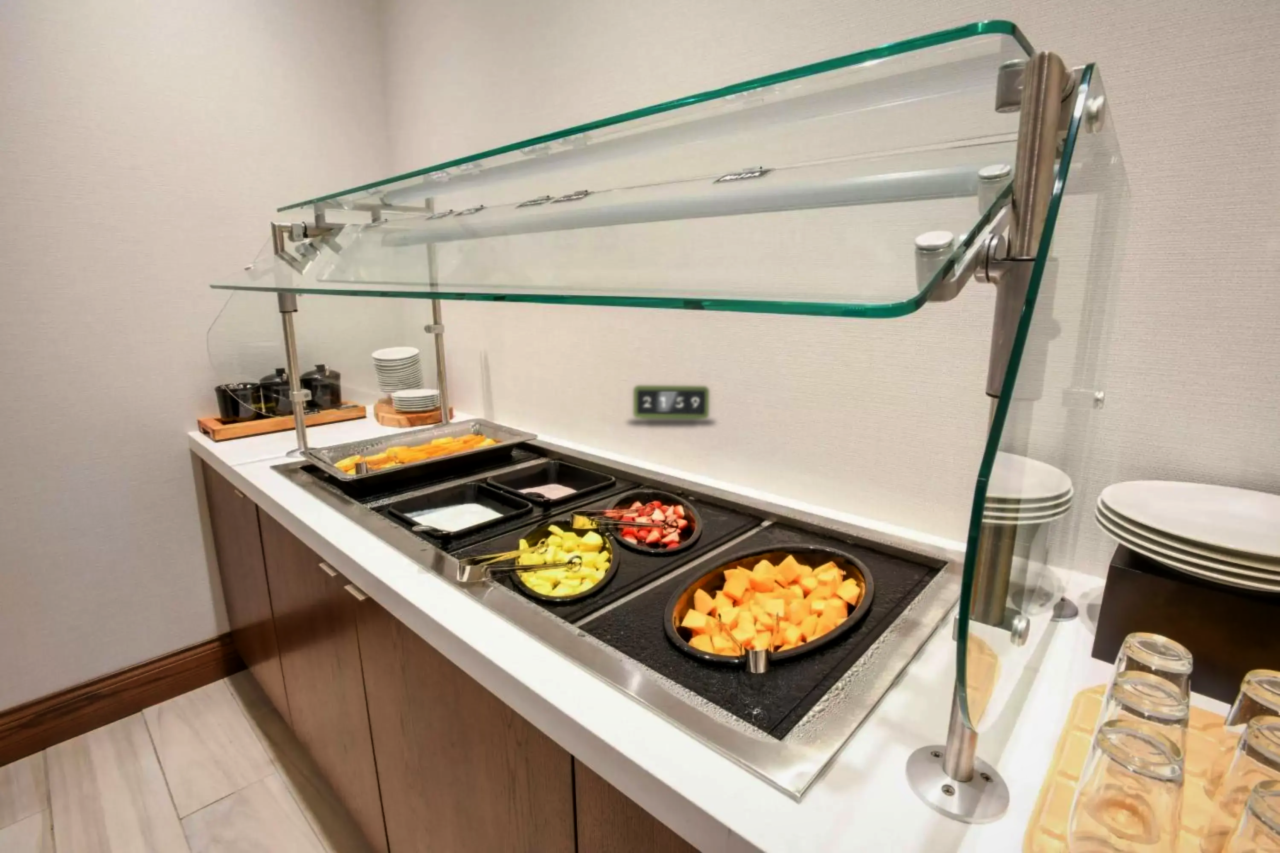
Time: {"hour": 21, "minute": 59}
